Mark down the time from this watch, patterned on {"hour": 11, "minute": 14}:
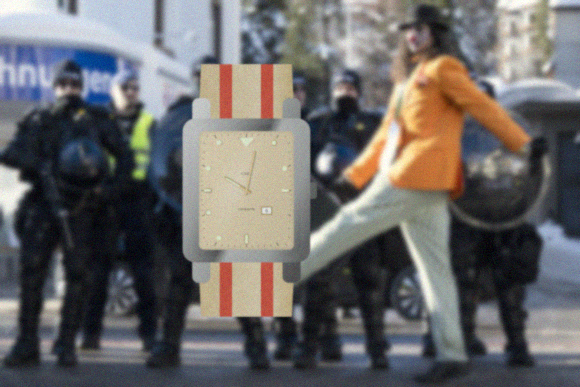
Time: {"hour": 10, "minute": 2}
